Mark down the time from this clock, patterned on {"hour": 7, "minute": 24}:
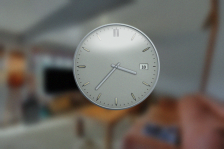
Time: {"hour": 3, "minute": 37}
